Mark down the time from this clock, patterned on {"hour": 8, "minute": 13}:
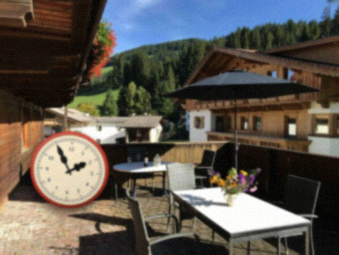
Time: {"hour": 1, "minute": 55}
